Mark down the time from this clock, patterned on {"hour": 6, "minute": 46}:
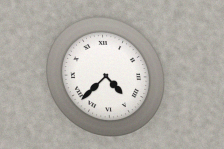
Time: {"hour": 4, "minute": 38}
